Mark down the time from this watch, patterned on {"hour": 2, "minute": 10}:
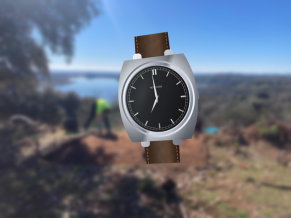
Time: {"hour": 6, "minute": 59}
